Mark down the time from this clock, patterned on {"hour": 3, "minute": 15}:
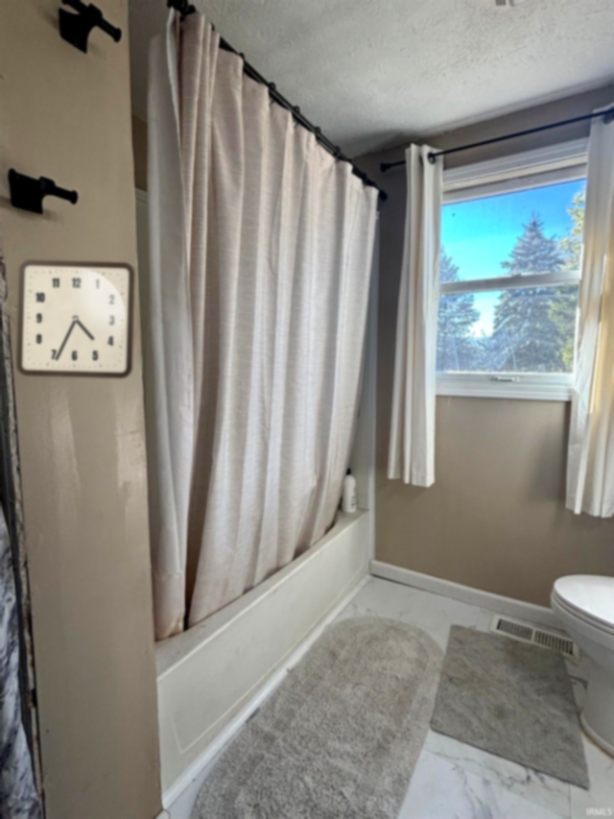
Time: {"hour": 4, "minute": 34}
